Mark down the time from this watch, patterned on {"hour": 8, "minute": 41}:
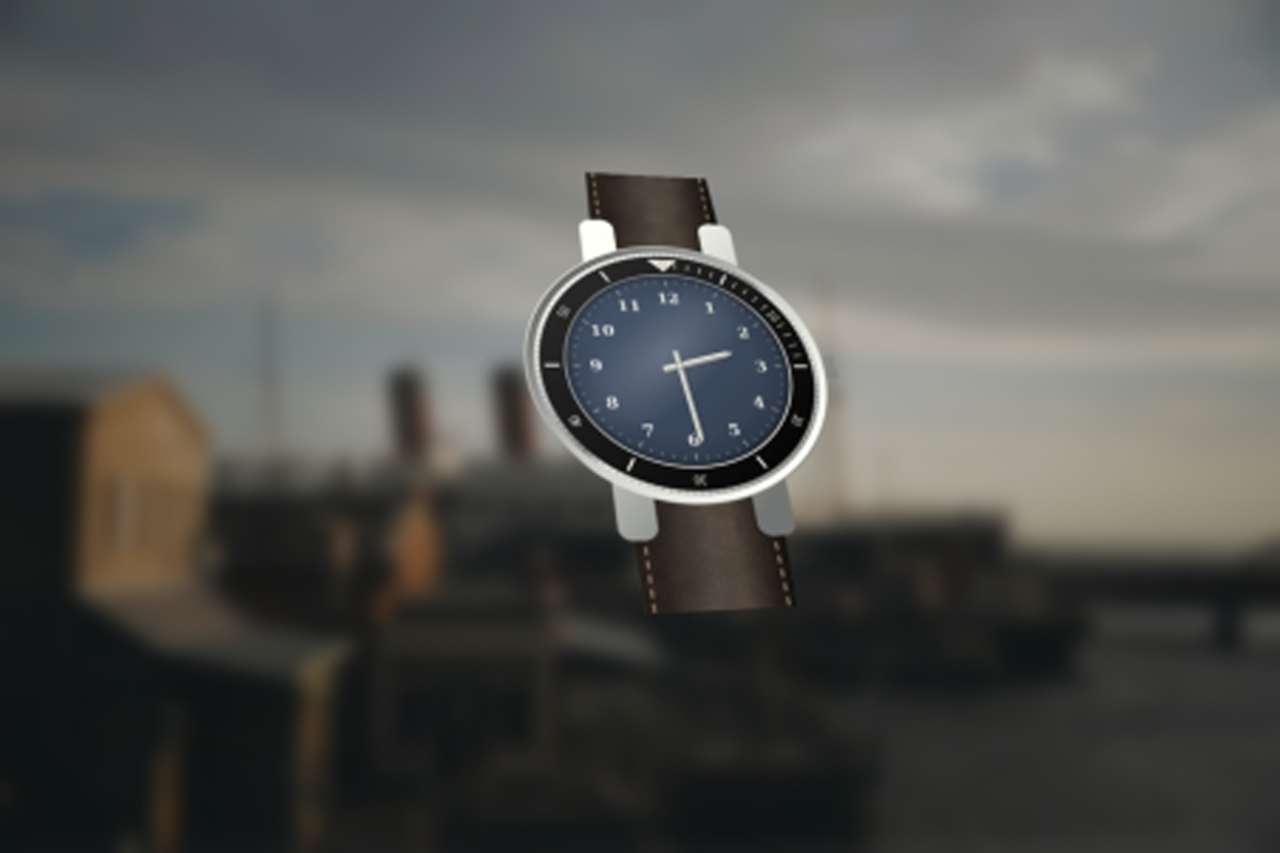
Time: {"hour": 2, "minute": 29}
